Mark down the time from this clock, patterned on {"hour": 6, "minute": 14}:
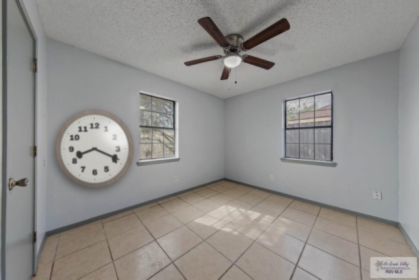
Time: {"hour": 8, "minute": 19}
